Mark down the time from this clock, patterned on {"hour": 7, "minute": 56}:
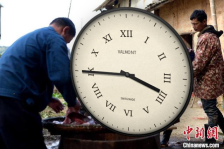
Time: {"hour": 3, "minute": 45}
